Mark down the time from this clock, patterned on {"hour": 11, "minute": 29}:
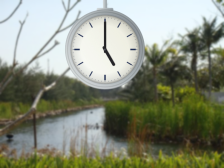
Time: {"hour": 5, "minute": 0}
